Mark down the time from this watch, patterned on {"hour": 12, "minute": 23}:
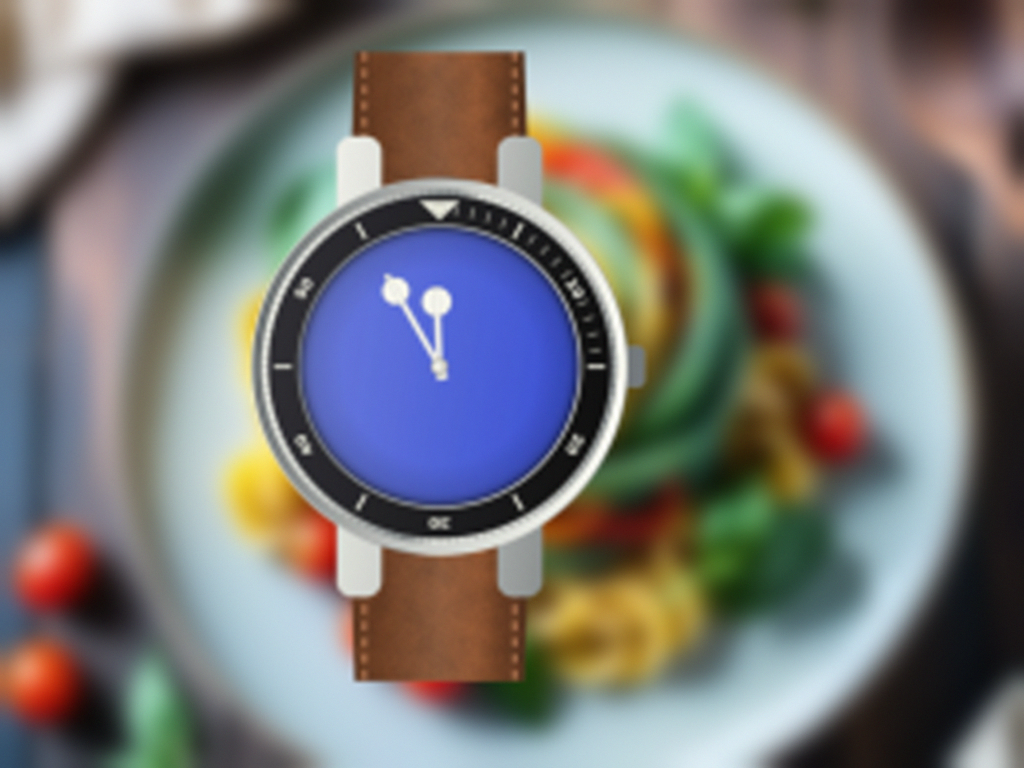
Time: {"hour": 11, "minute": 55}
